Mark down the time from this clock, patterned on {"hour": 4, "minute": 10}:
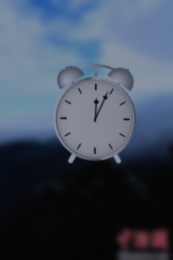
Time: {"hour": 12, "minute": 4}
